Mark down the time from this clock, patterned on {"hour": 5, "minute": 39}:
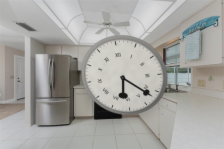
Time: {"hour": 6, "minute": 22}
